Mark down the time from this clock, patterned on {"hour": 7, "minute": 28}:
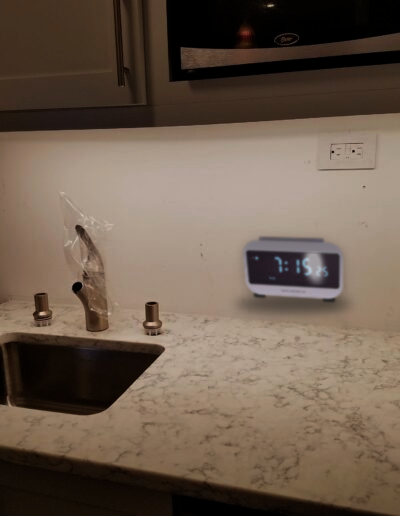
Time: {"hour": 7, "minute": 15}
